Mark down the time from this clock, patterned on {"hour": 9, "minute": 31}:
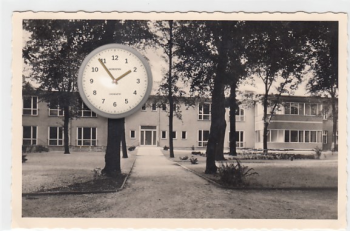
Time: {"hour": 1, "minute": 54}
